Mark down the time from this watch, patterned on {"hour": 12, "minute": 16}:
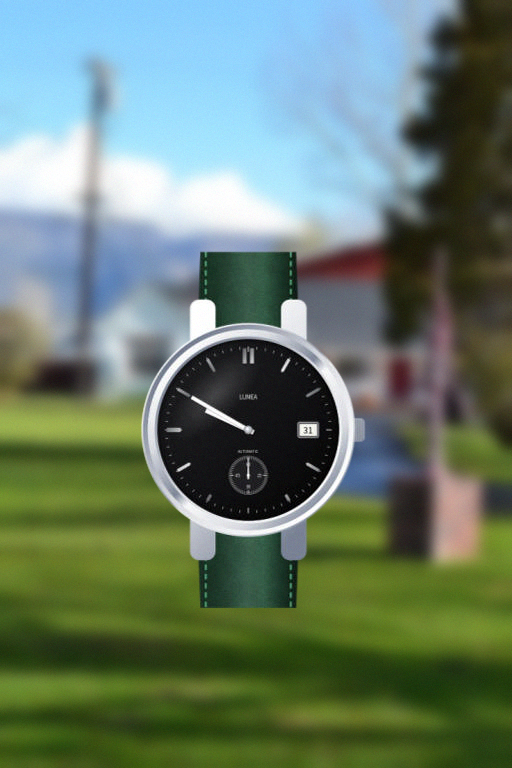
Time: {"hour": 9, "minute": 50}
